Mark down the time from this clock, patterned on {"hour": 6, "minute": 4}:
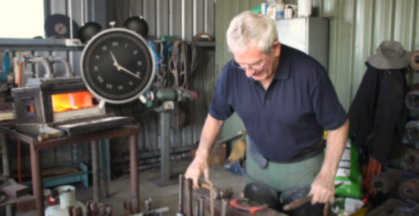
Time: {"hour": 11, "minute": 21}
